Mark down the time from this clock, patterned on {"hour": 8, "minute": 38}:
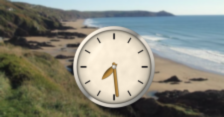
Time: {"hour": 7, "minute": 29}
